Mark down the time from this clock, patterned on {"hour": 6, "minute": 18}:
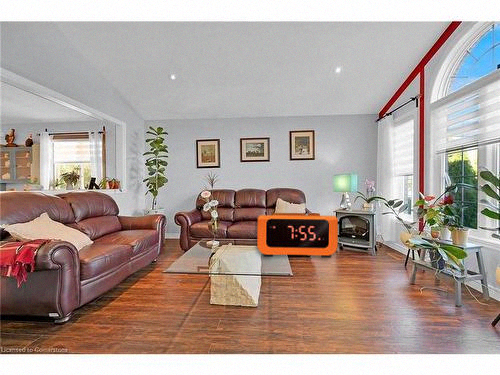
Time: {"hour": 7, "minute": 55}
